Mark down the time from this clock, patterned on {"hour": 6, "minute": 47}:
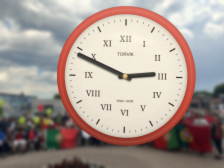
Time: {"hour": 2, "minute": 49}
